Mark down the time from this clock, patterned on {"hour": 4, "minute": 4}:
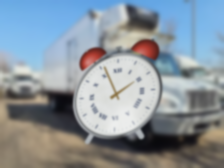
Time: {"hour": 1, "minute": 56}
